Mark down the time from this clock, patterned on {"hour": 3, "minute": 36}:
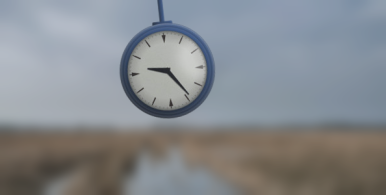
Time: {"hour": 9, "minute": 24}
